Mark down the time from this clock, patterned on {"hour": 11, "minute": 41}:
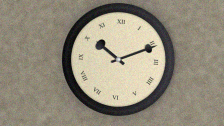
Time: {"hour": 10, "minute": 11}
